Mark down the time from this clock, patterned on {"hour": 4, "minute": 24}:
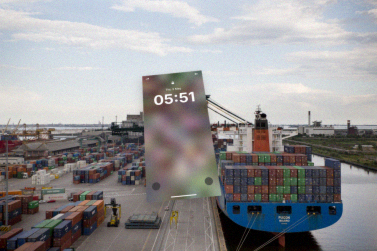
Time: {"hour": 5, "minute": 51}
